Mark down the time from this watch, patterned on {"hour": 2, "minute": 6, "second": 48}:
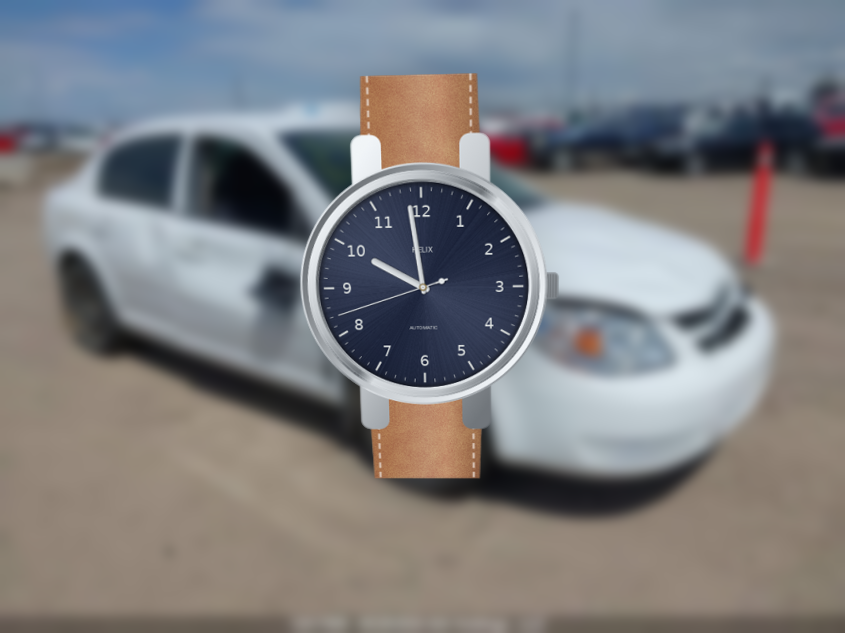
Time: {"hour": 9, "minute": 58, "second": 42}
